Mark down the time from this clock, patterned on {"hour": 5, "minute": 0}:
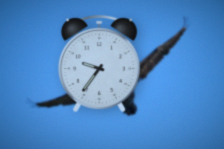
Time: {"hour": 9, "minute": 36}
